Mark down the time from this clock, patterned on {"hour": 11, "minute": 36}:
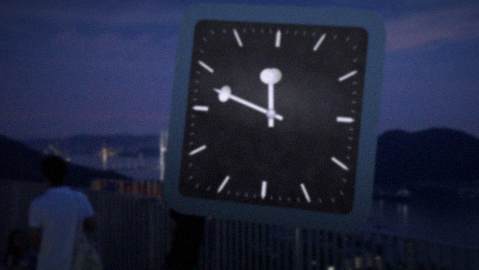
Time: {"hour": 11, "minute": 48}
